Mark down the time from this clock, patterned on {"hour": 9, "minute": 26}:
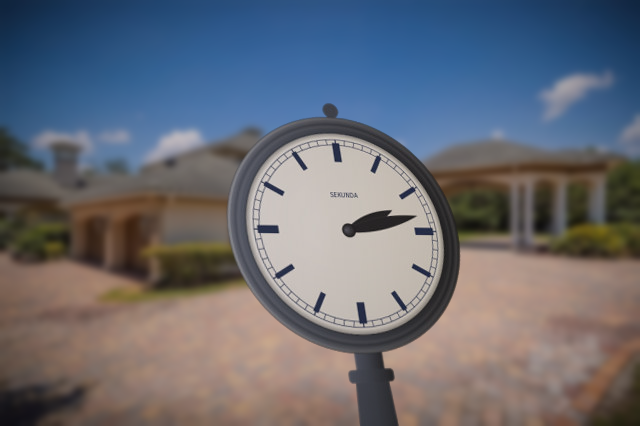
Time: {"hour": 2, "minute": 13}
